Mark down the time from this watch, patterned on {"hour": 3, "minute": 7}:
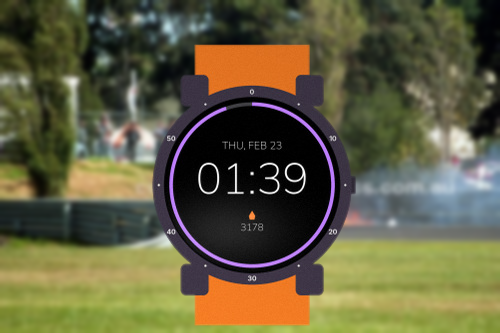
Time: {"hour": 1, "minute": 39}
